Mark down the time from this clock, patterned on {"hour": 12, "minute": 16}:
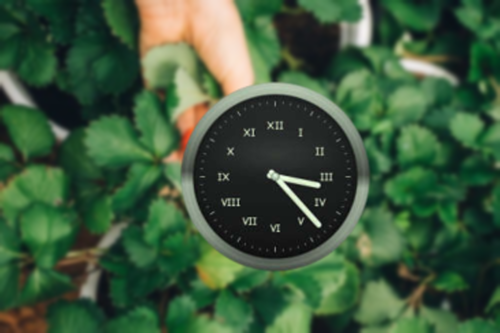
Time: {"hour": 3, "minute": 23}
